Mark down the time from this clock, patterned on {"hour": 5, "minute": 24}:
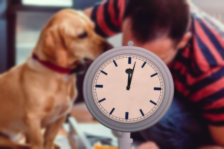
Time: {"hour": 12, "minute": 2}
